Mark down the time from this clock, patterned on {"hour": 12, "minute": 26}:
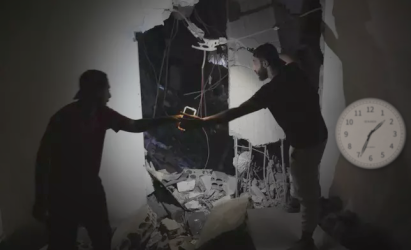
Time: {"hour": 1, "minute": 34}
